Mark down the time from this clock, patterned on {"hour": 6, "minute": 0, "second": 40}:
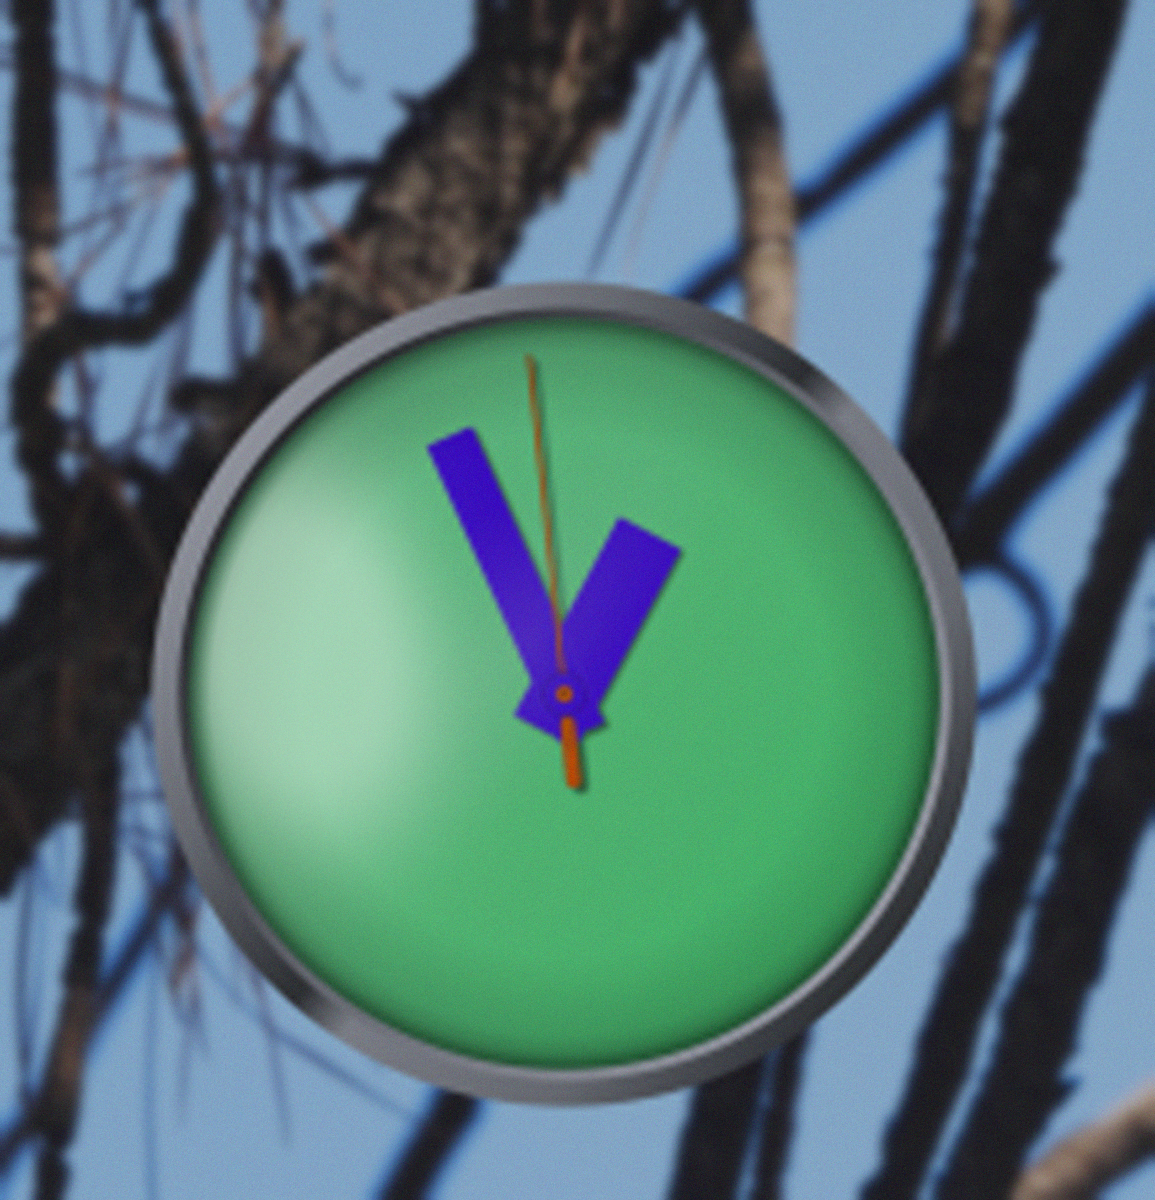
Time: {"hour": 12, "minute": 55, "second": 59}
